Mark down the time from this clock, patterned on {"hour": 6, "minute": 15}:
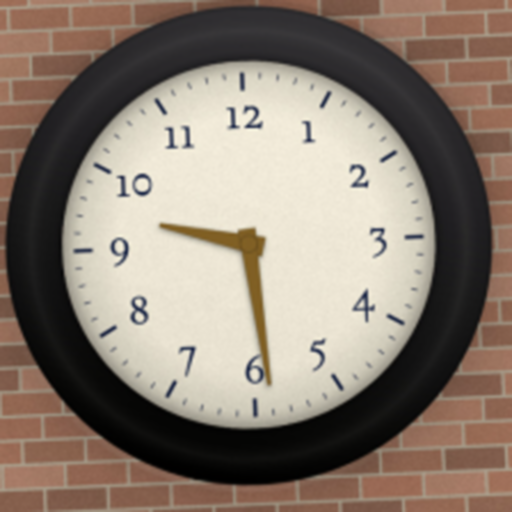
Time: {"hour": 9, "minute": 29}
